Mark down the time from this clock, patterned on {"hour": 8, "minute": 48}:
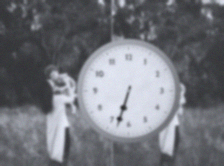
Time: {"hour": 6, "minute": 33}
